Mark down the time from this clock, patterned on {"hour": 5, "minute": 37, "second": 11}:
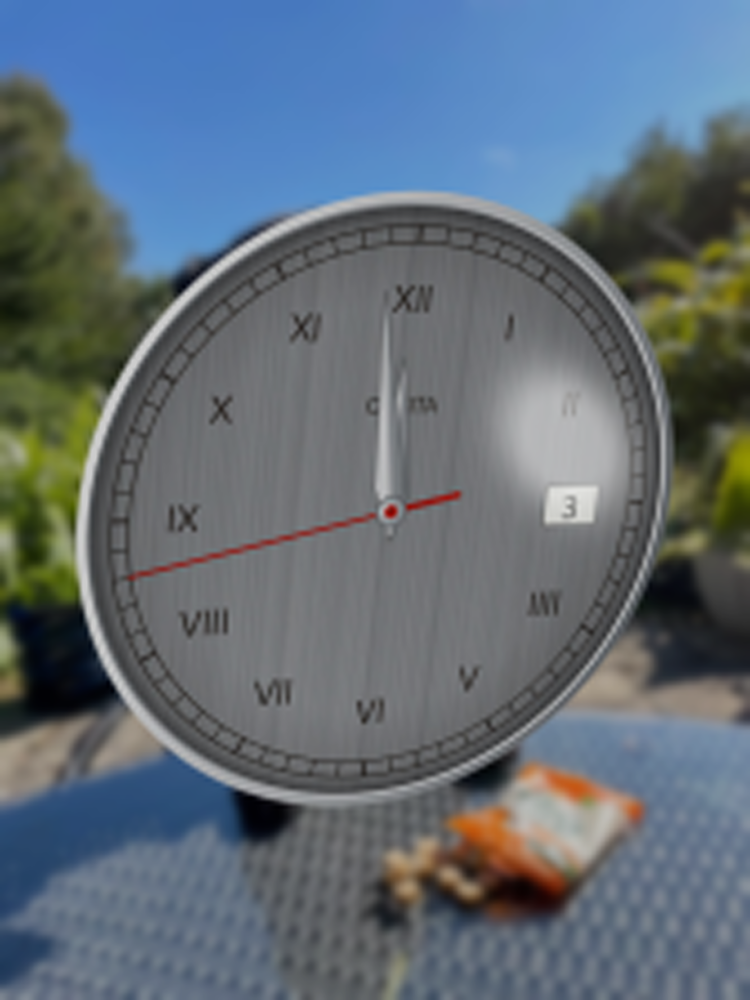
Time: {"hour": 11, "minute": 58, "second": 43}
